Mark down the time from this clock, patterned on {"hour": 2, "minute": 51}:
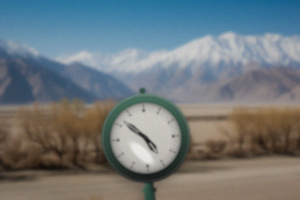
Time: {"hour": 4, "minute": 52}
